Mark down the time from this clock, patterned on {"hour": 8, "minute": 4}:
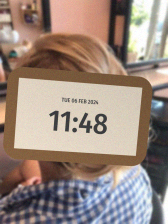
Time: {"hour": 11, "minute": 48}
